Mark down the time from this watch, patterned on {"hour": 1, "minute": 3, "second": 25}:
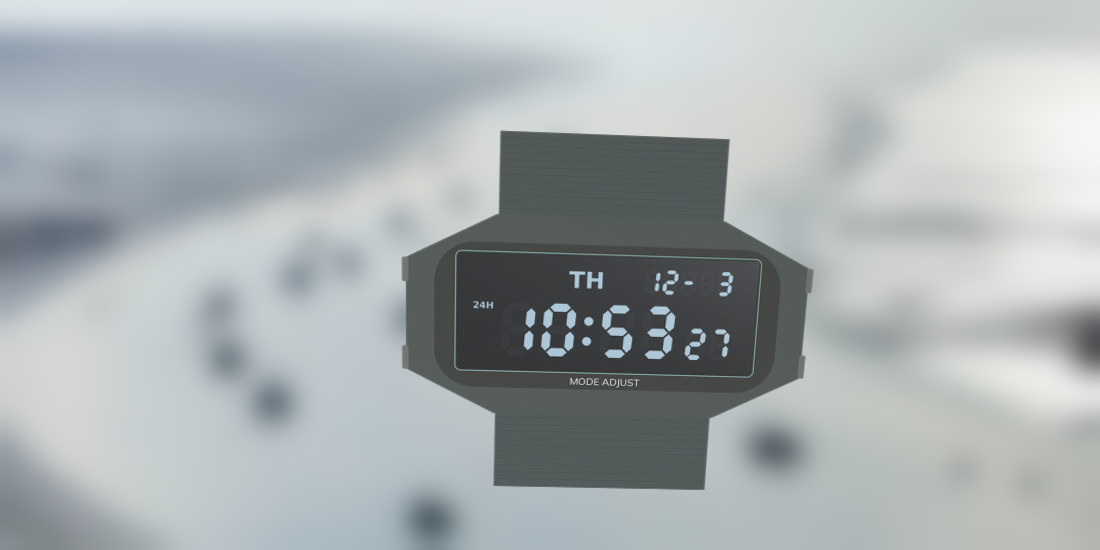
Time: {"hour": 10, "minute": 53, "second": 27}
